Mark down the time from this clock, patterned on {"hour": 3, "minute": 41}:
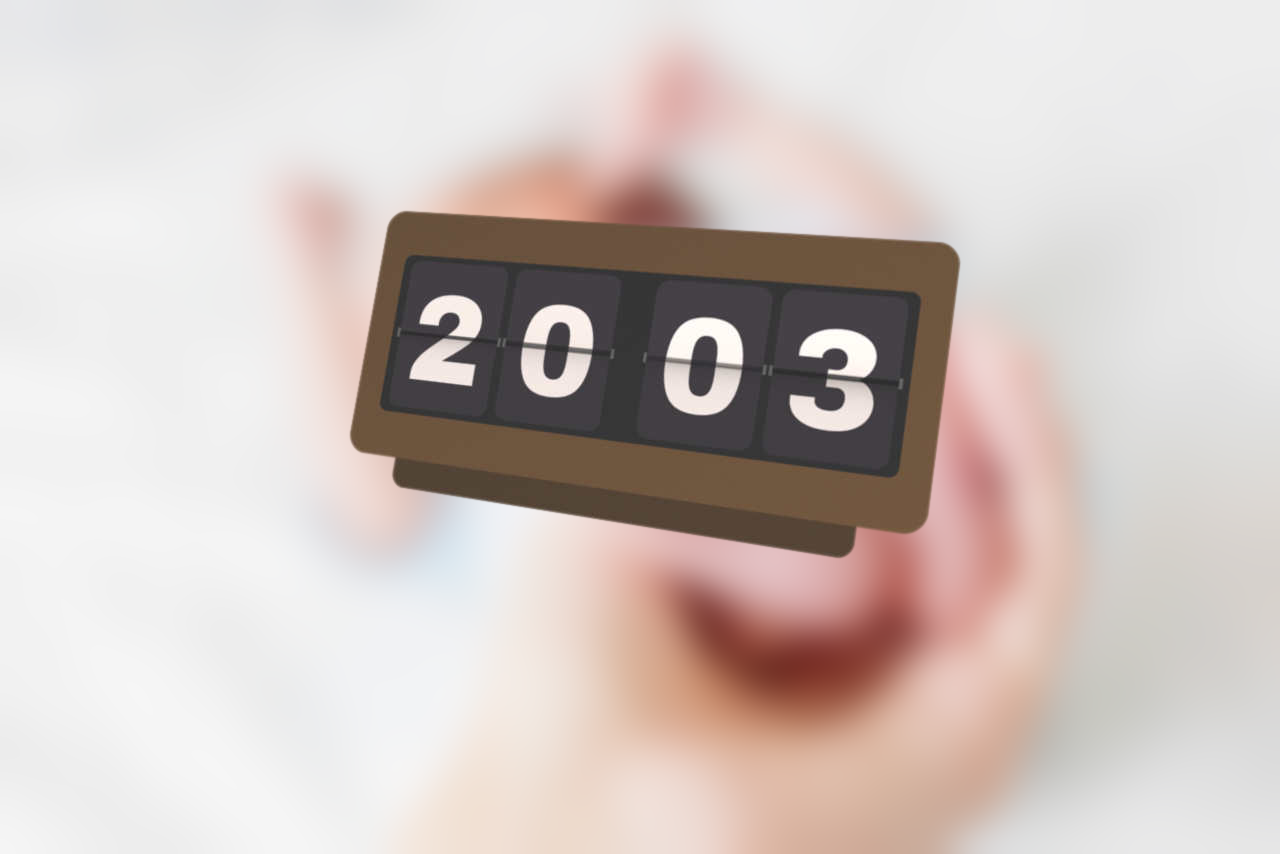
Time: {"hour": 20, "minute": 3}
